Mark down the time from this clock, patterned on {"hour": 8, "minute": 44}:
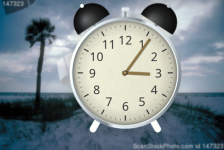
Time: {"hour": 3, "minute": 6}
